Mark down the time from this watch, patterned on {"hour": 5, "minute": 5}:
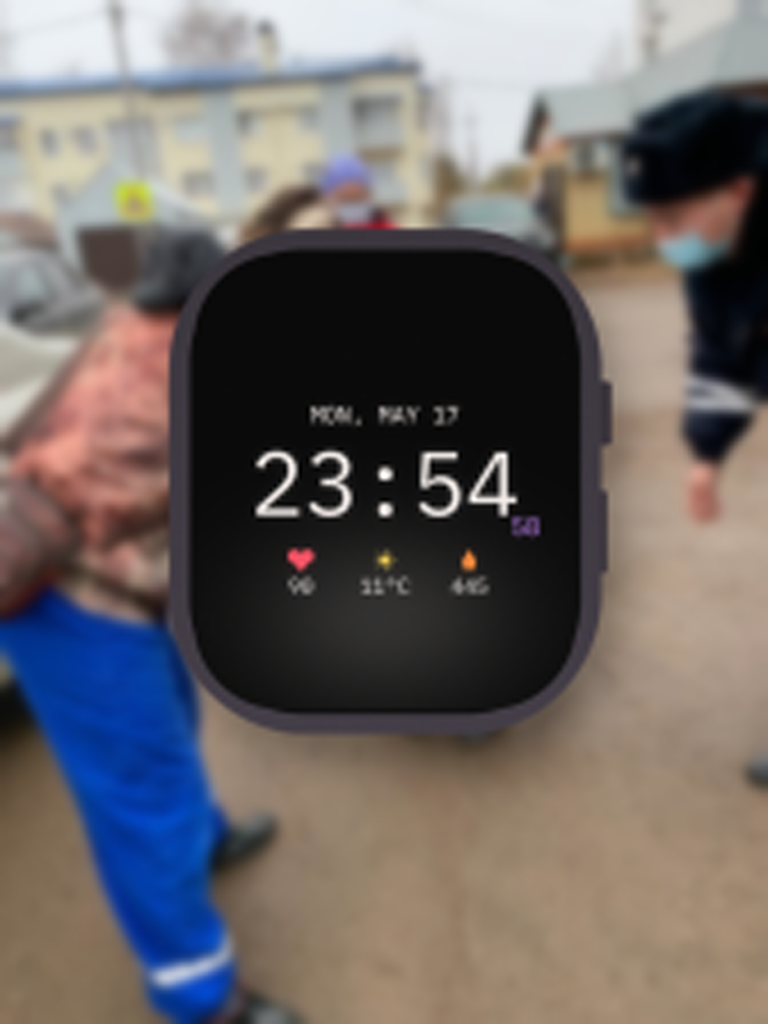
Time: {"hour": 23, "minute": 54}
